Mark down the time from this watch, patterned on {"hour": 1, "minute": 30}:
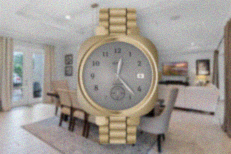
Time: {"hour": 12, "minute": 23}
